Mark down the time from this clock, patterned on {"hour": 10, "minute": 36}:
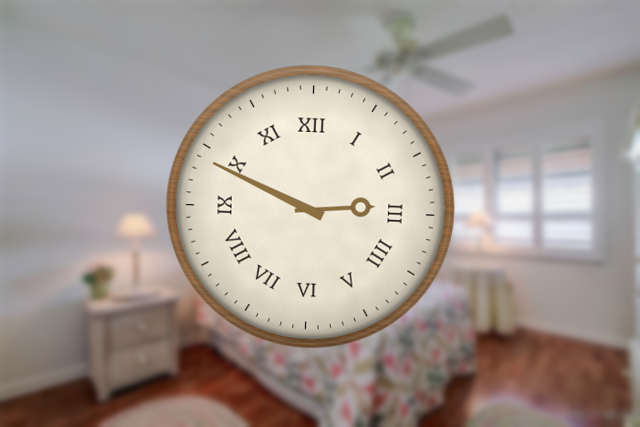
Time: {"hour": 2, "minute": 49}
